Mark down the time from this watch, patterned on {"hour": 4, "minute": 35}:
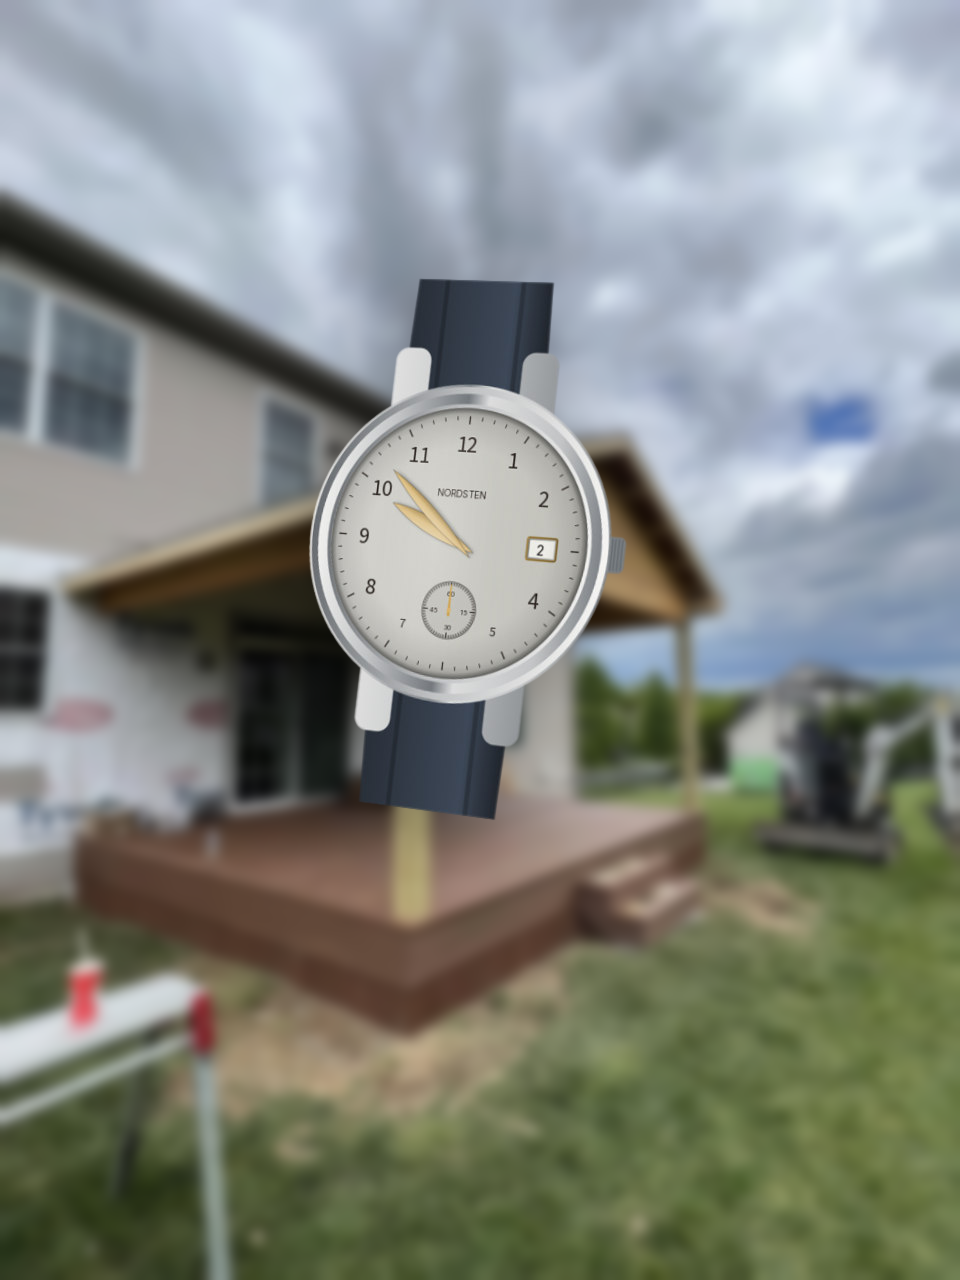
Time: {"hour": 9, "minute": 52}
